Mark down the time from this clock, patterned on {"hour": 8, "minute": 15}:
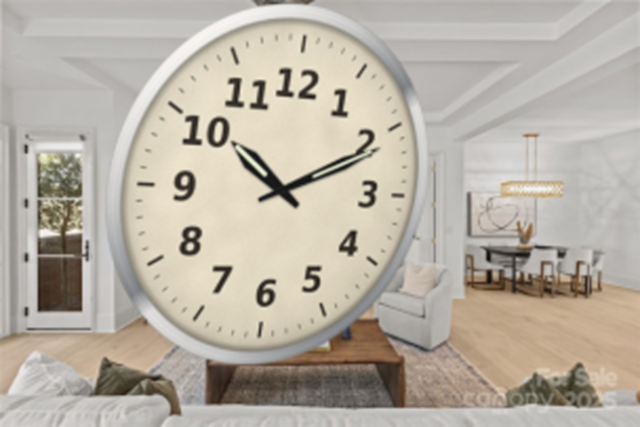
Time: {"hour": 10, "minute": 11}
